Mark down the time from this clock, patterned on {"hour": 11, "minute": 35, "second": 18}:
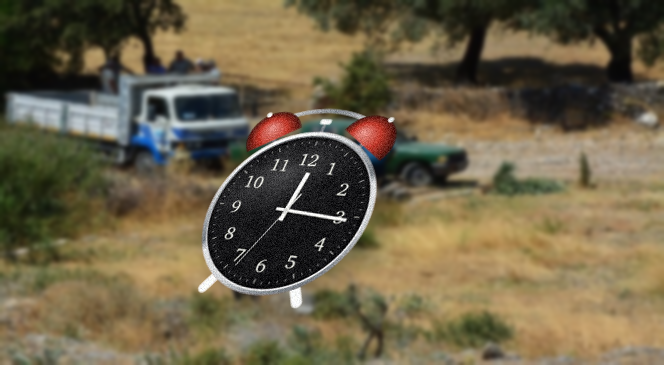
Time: {"hour": 12, "minute": 15, "second": 34}
